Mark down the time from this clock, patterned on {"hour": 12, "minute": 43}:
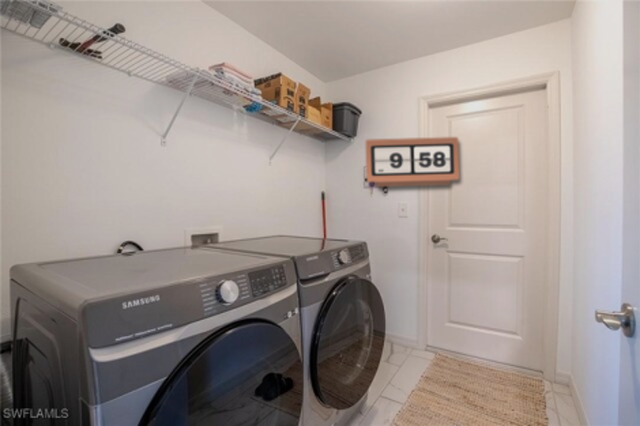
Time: {"hour": 9, "minute": 58}
